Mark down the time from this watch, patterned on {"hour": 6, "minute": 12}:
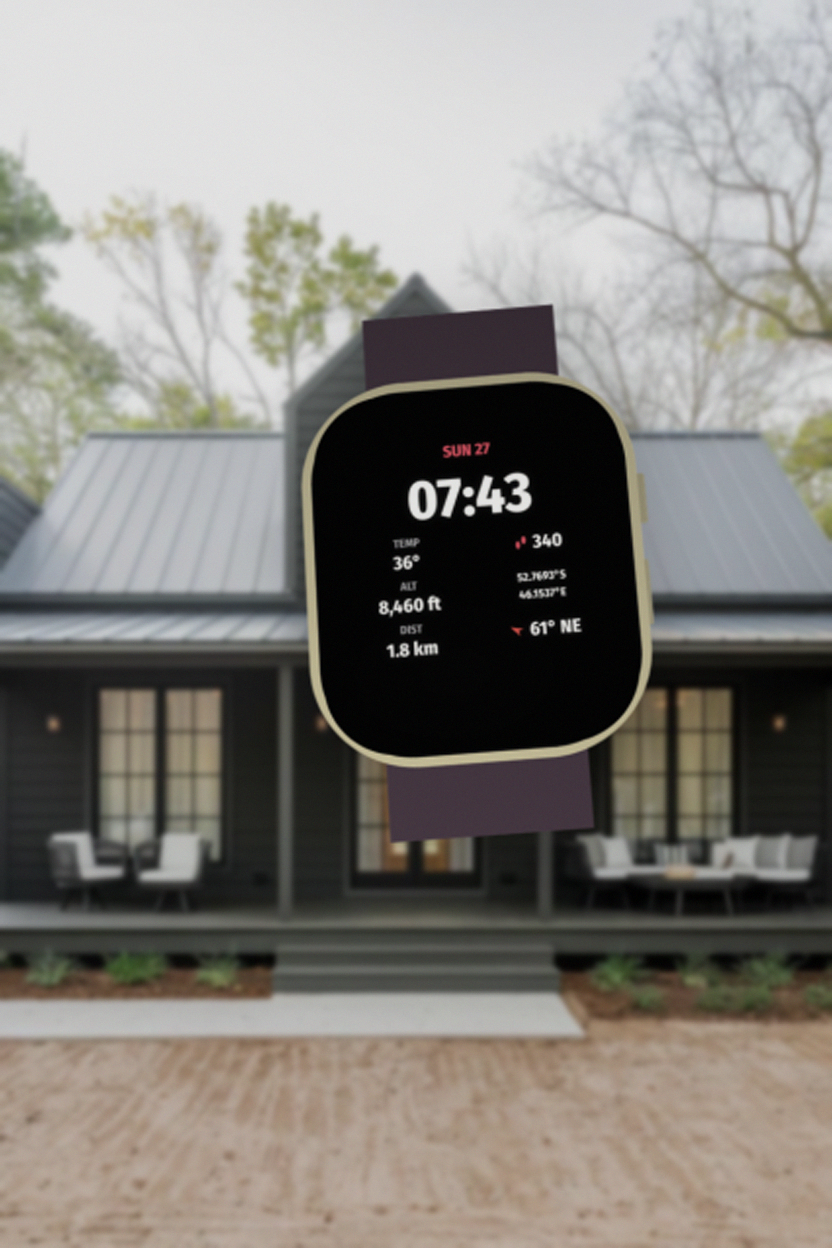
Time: {"hour": 7, "minute": 43}
